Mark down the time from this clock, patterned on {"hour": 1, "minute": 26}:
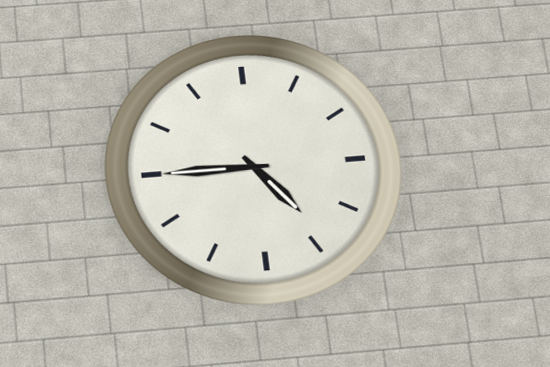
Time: {"hour": 4, "minute": 45}
